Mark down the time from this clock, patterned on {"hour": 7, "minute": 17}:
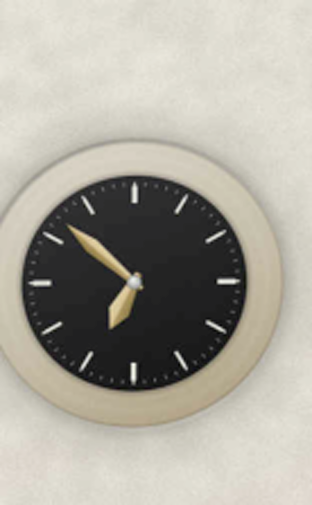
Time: {"hour": 6, "minute": 52}
